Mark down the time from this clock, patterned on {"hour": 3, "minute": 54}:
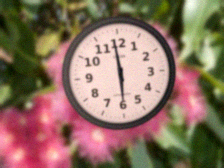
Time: {"hour": 5, "minute": 59}
